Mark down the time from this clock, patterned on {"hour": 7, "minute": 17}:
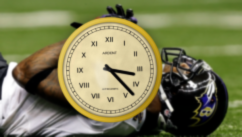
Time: {"hour": 3, "minute": 23}
